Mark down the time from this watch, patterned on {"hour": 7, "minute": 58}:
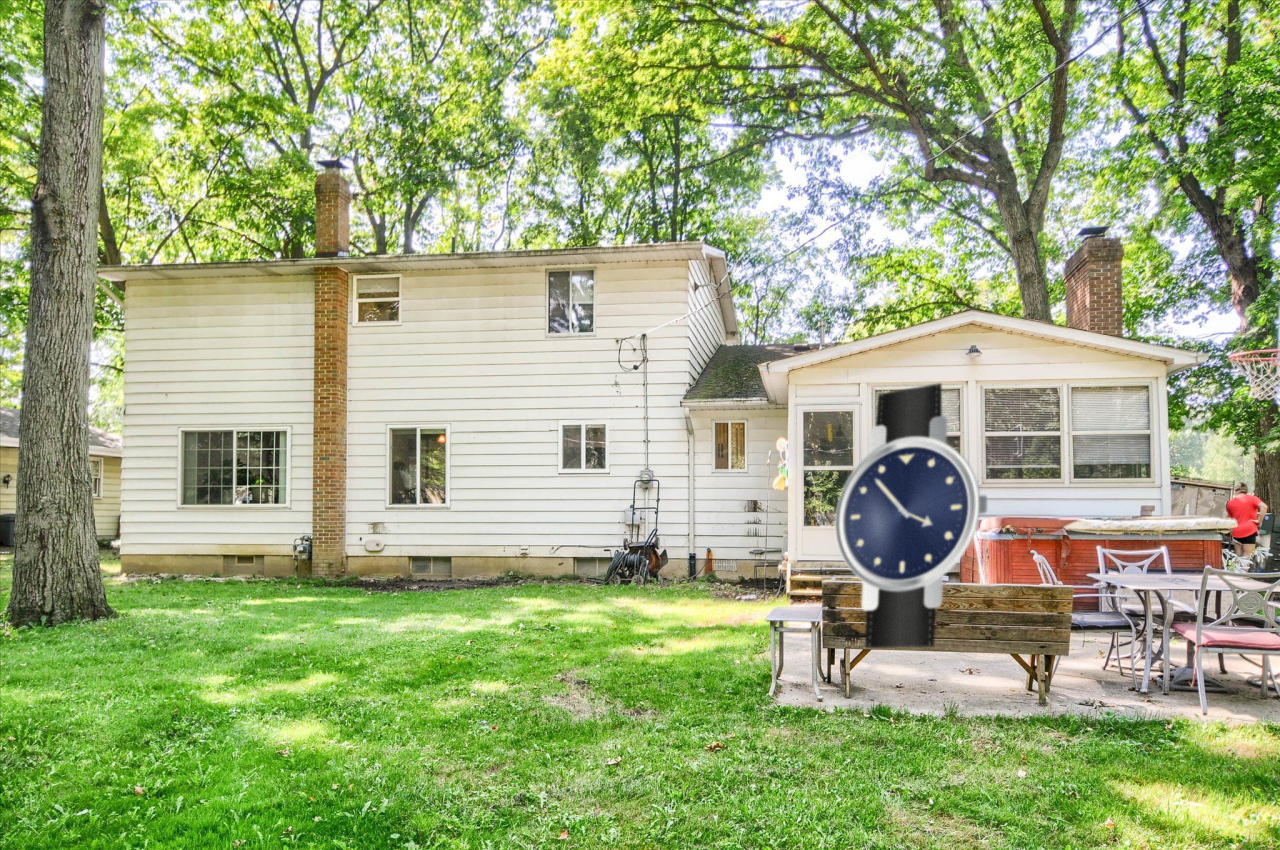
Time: {"hour": 3, "minute": 53}
